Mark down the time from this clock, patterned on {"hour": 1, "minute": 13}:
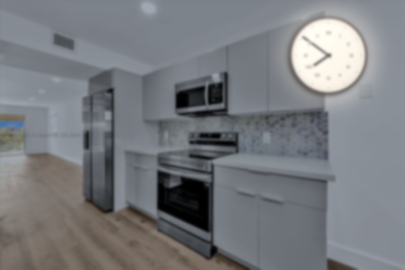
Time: {"hour": 7, "minute": 51}
